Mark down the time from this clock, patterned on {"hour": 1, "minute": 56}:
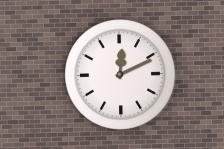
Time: {"hour": 12, "minute": 11}
